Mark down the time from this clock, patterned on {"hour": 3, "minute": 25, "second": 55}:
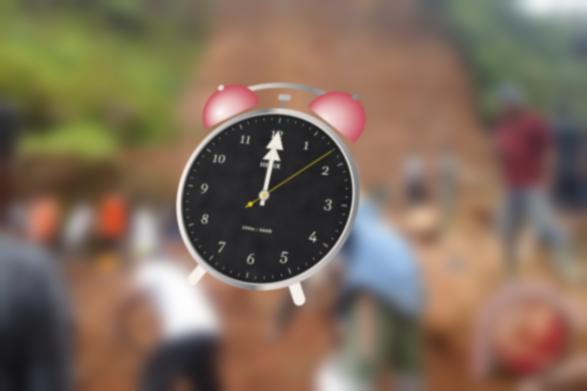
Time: {"hour": 12, "minute": 0, "second": 8}
